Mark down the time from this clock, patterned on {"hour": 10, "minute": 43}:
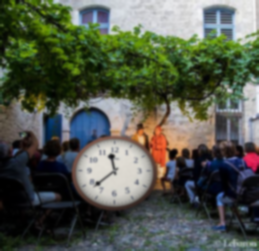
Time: {"hour": 11, "minute": 38}
